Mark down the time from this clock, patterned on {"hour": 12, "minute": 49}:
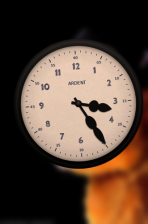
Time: {"hour": 3, "minute": 25}
